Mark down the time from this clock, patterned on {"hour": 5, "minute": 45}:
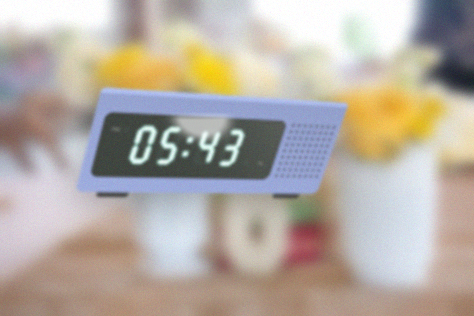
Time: {"hour": 5, "minute": 43}
